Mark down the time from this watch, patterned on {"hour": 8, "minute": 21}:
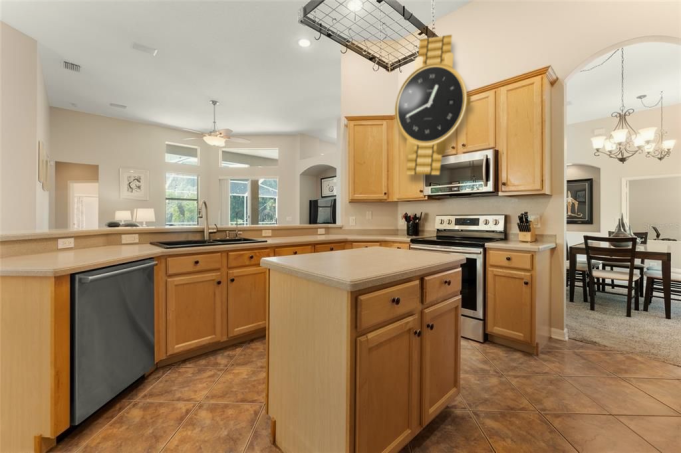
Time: {"hour": 12, "minute": 41}
